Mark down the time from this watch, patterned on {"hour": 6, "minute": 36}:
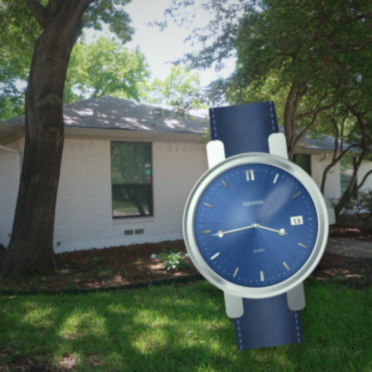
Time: {"hour": 3, "minute": 44}
